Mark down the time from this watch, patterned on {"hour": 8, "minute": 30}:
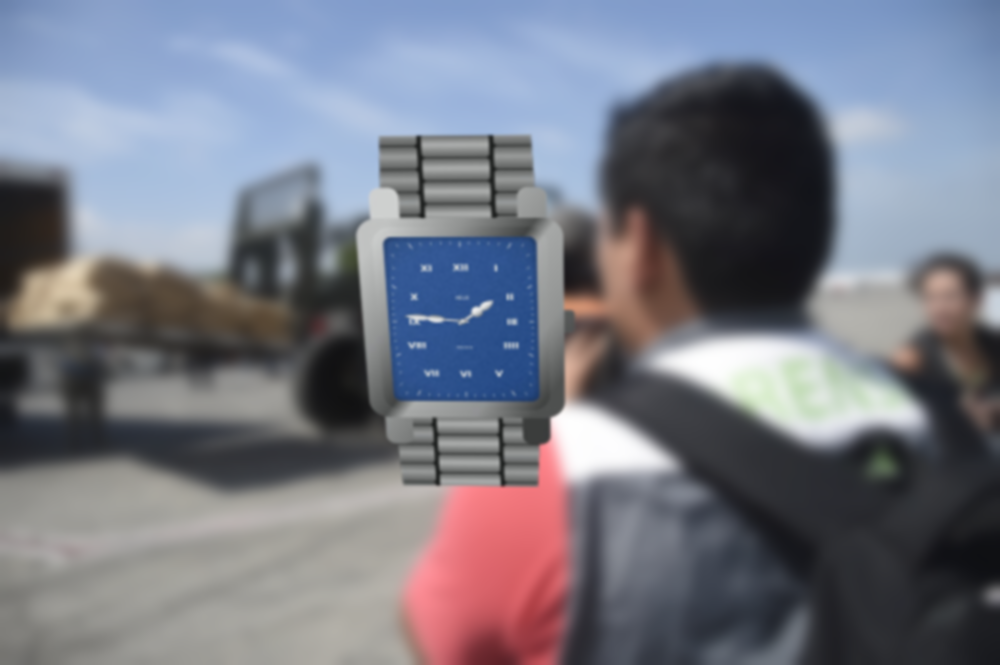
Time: {"hour": 1, "minute": 46}
